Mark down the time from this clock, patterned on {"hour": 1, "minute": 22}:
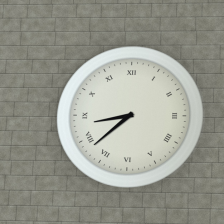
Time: {"hour": 8, "minute": 38}
